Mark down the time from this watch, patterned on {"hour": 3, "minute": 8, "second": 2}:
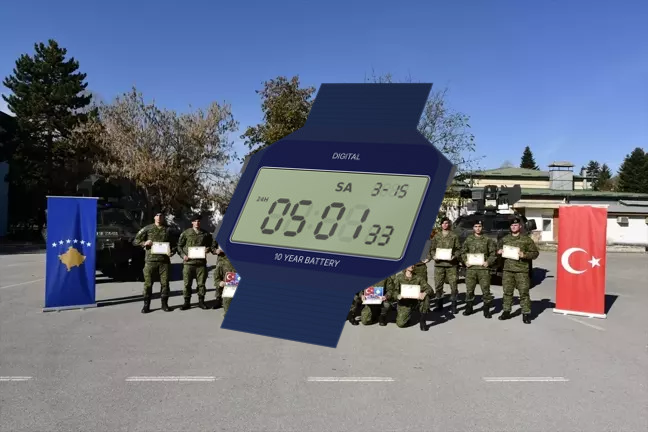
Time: {"hour": 5, "minute": 1, "second": 33}
